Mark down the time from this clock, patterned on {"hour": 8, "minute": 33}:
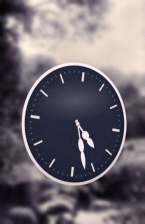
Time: {"hour": 4, "minute": 27}
